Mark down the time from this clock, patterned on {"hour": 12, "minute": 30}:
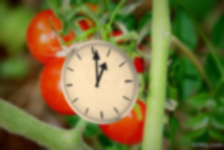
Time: {"hour": 1, "minute": 1}
